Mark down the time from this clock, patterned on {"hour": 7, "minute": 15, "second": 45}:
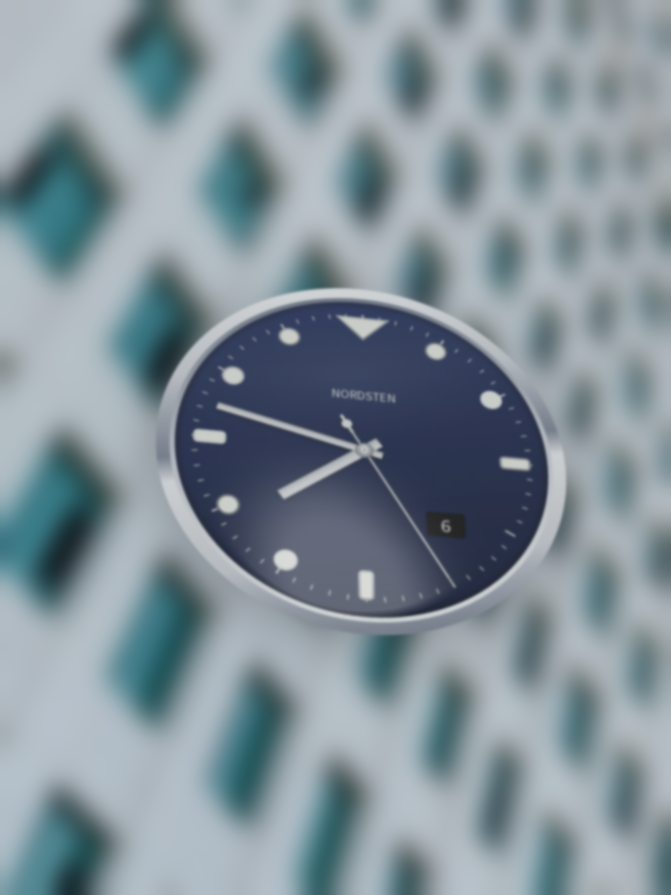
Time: {"hour": 7, "minute": 47, "second": 25}
